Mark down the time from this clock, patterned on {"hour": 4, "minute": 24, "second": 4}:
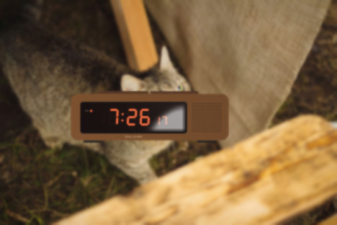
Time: {"hour": 7, "minute": 26, "second": 17}
